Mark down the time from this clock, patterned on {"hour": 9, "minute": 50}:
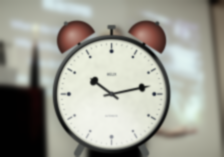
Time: {"hour": 10, "minute": 13}
